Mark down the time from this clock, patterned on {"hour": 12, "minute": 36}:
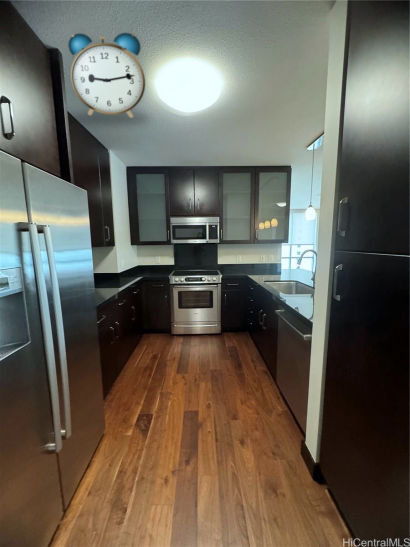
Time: {"hour": 9, "minute": 13}
